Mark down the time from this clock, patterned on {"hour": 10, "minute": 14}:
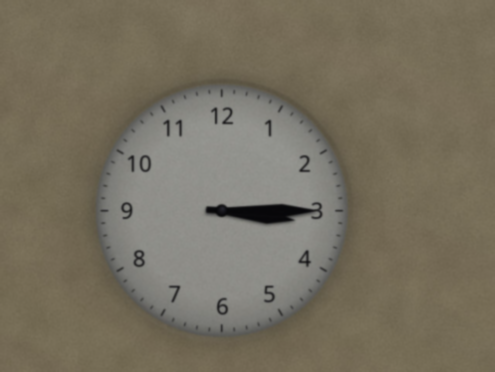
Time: {"hour": 3, "minute": 15}
